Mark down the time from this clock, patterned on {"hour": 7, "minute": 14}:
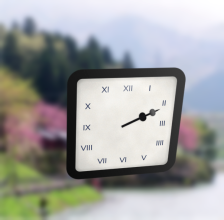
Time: {"hour": 2, "minute": 11}
